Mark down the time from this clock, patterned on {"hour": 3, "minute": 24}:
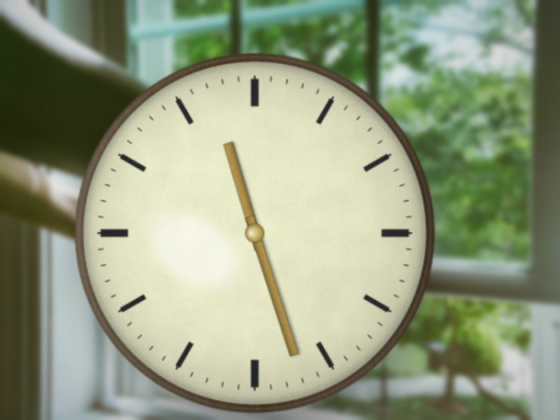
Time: {"hour": 11, "minute": 27}
